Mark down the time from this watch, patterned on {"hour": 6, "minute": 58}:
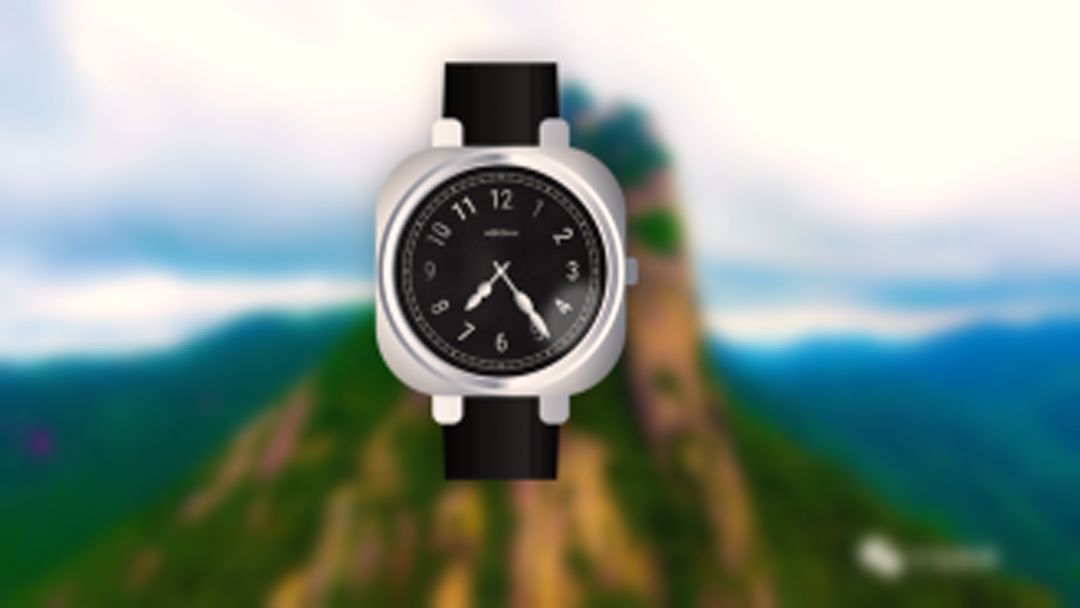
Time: {"hour": 7, "minute": 24}
